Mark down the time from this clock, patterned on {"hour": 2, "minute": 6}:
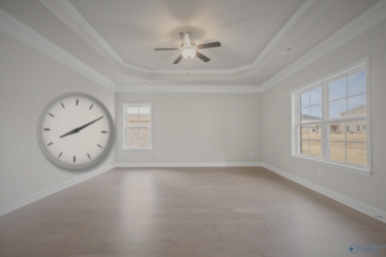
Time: {"hour": 8, "minute": 10}
